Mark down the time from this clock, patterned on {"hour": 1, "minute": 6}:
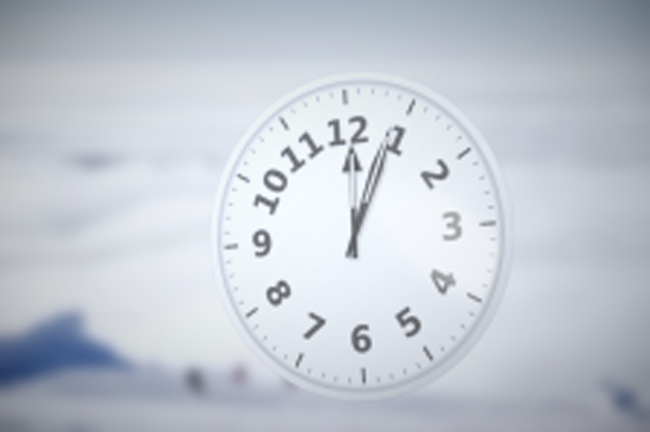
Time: {"hour": 12, "minute": 4}
